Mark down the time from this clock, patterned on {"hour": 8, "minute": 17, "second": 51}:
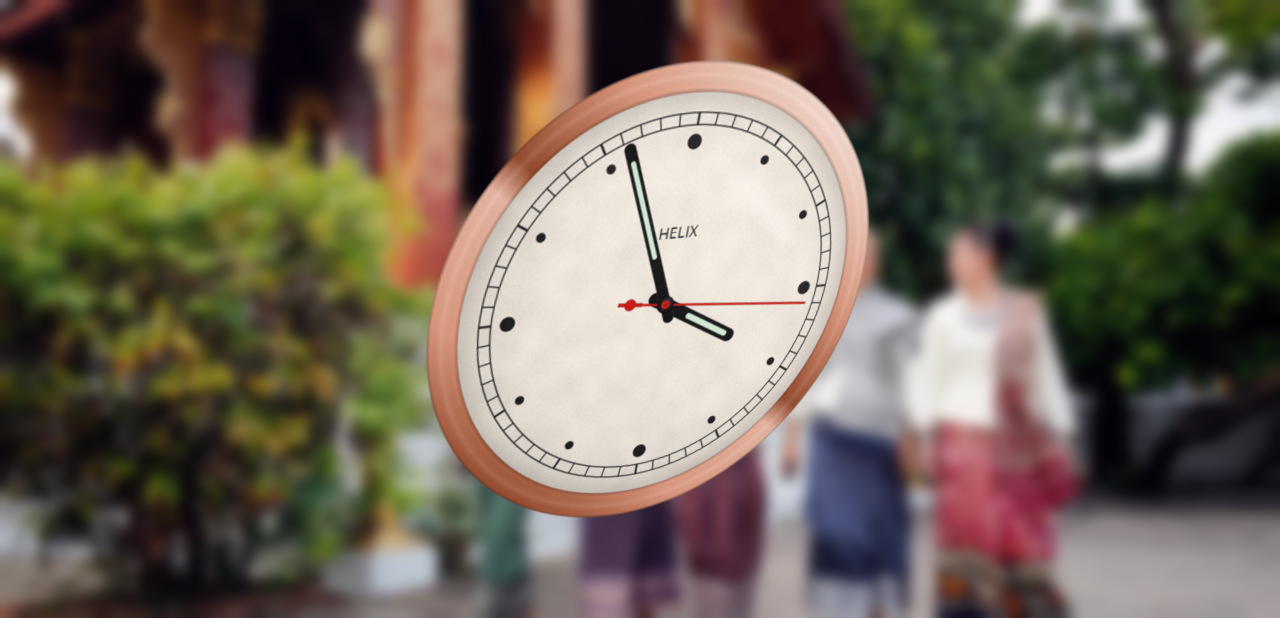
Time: {"hour": 3, "minute": 56, "second": 16}
